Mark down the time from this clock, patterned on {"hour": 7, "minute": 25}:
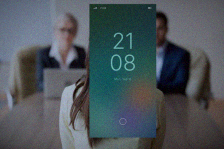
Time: {"hour": 21, "minute": 8}
